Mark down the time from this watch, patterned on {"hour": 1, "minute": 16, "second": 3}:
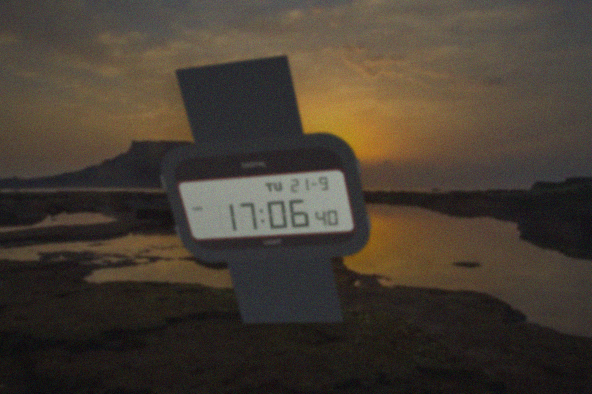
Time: {"hour": 17, "minute": 6, "second": 40}
